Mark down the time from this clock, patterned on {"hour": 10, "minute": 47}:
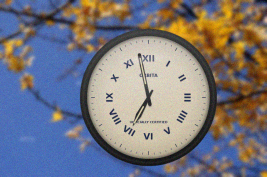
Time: {"hour": 6, "minute": 58}
